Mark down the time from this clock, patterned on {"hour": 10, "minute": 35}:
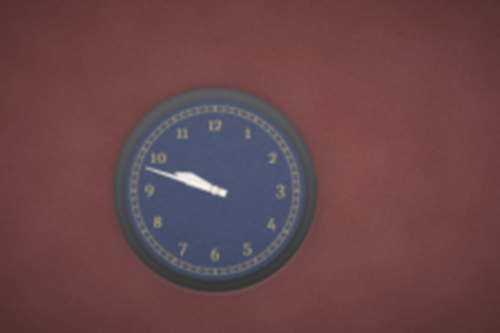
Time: {"hour": 9, "minute": 48}
